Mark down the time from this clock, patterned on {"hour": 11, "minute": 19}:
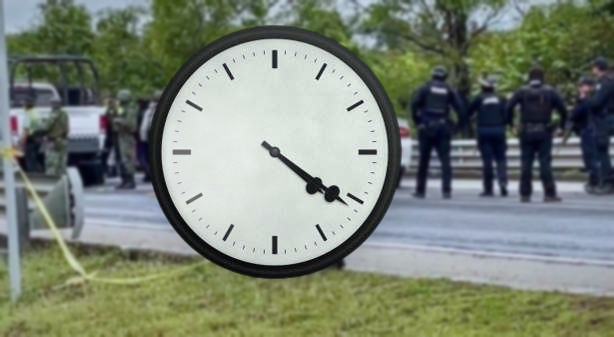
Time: {"hour": 4, "minute": 21}
